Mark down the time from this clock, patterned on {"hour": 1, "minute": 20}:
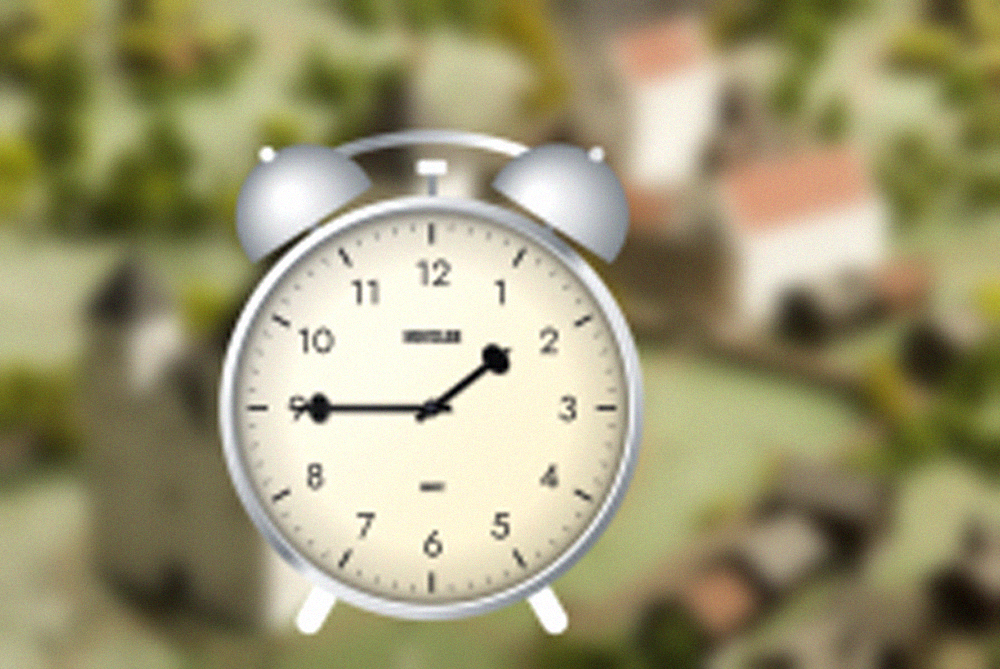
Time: {"hour": 1, "minute": 45}
